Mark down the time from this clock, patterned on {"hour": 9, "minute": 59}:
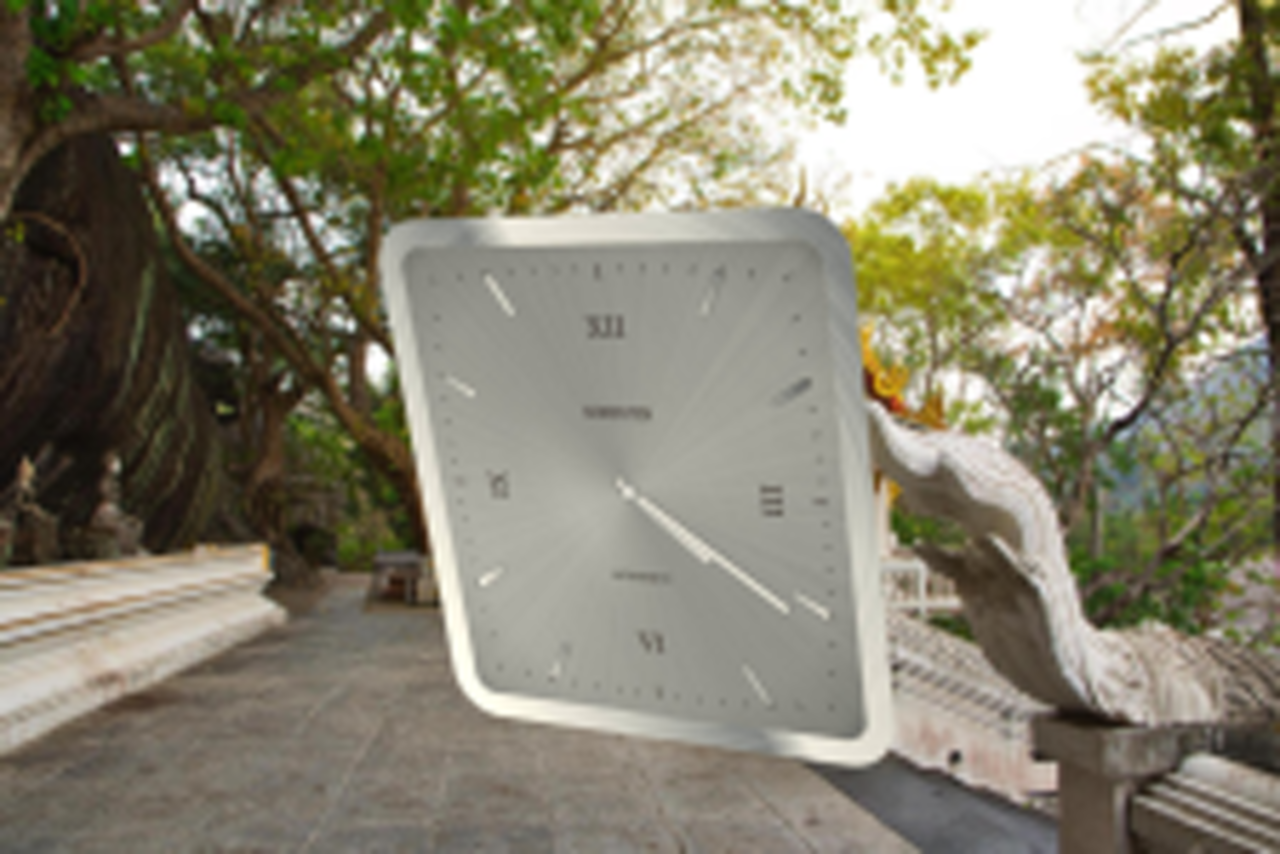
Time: {"hour": 4, "minute": 21}
